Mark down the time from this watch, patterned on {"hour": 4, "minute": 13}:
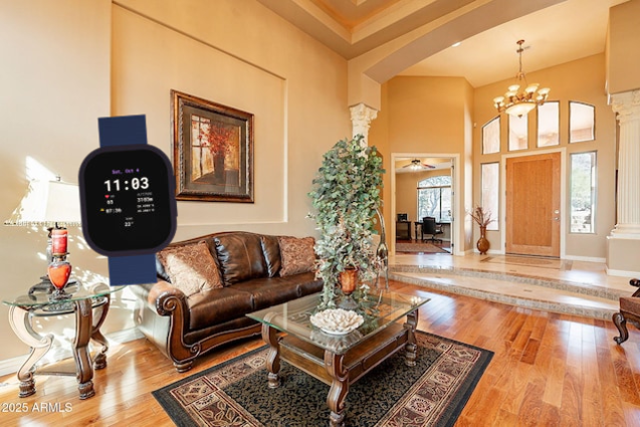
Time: {"hour": 11, "minute": 3}
